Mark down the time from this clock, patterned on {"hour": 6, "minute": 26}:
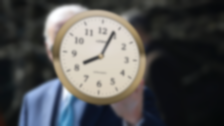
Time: {"hour": 8, "minute": 4}
